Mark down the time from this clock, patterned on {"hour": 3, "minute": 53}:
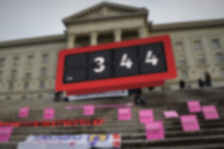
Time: {"hour": 3, "minute": 44}
